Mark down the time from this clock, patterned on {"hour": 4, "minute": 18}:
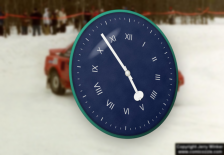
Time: {"hour": 4, "minute": 53}
